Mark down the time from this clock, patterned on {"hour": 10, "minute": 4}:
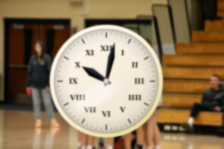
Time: {"hour": 10, "minute": 2}
